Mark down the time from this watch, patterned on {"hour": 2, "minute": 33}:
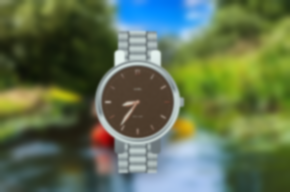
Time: {"hour": 8, "minute": 36}
